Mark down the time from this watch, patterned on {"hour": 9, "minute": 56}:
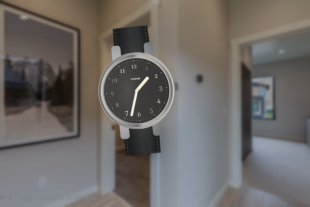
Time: {"hour": 1, "minute": 33}
